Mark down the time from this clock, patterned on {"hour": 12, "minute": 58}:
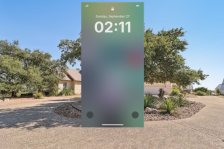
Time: {"hour": 2, "minute": 11}
